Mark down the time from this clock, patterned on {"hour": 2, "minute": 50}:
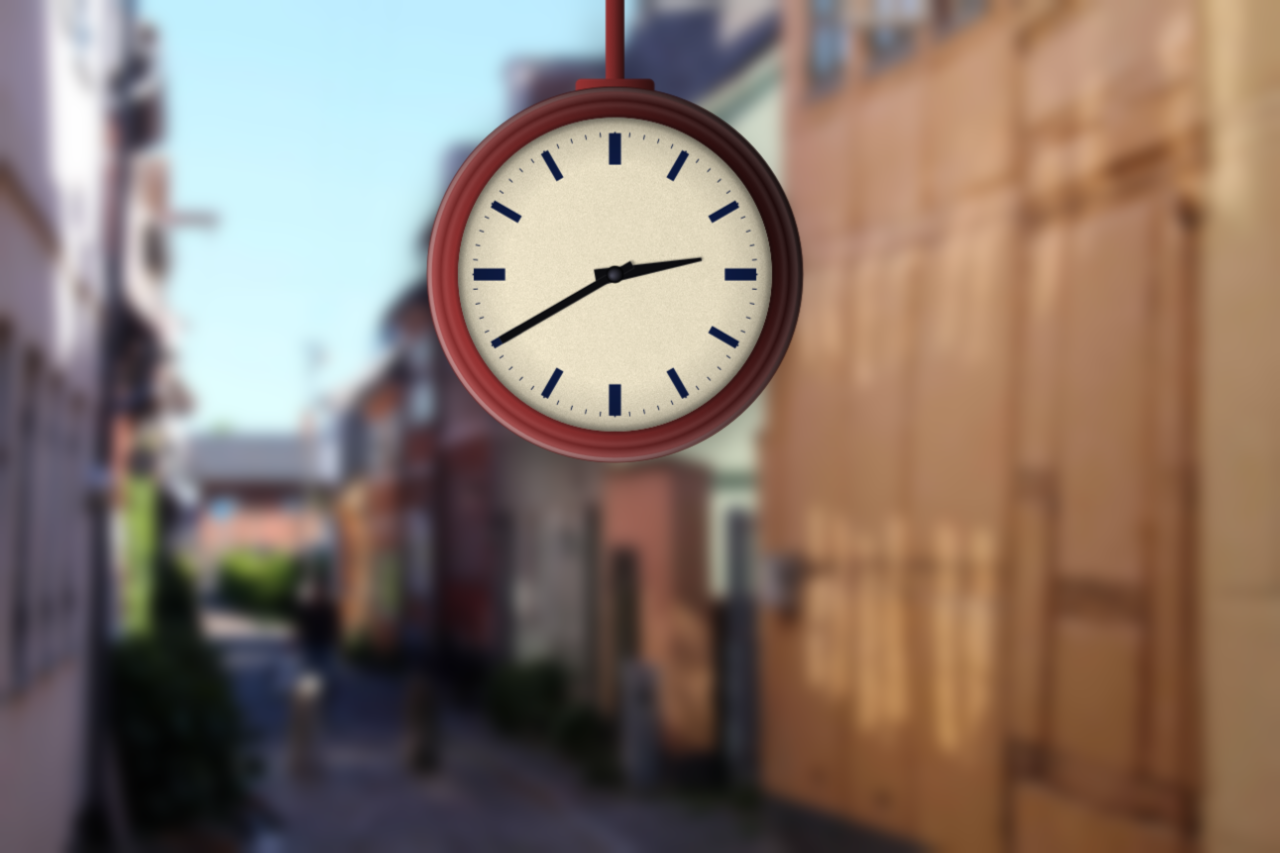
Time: {"hour": 2, "minute": 40}
